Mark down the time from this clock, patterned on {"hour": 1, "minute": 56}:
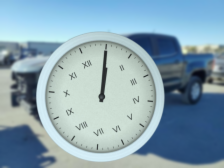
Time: {"hour": 1, "minute": 5}
